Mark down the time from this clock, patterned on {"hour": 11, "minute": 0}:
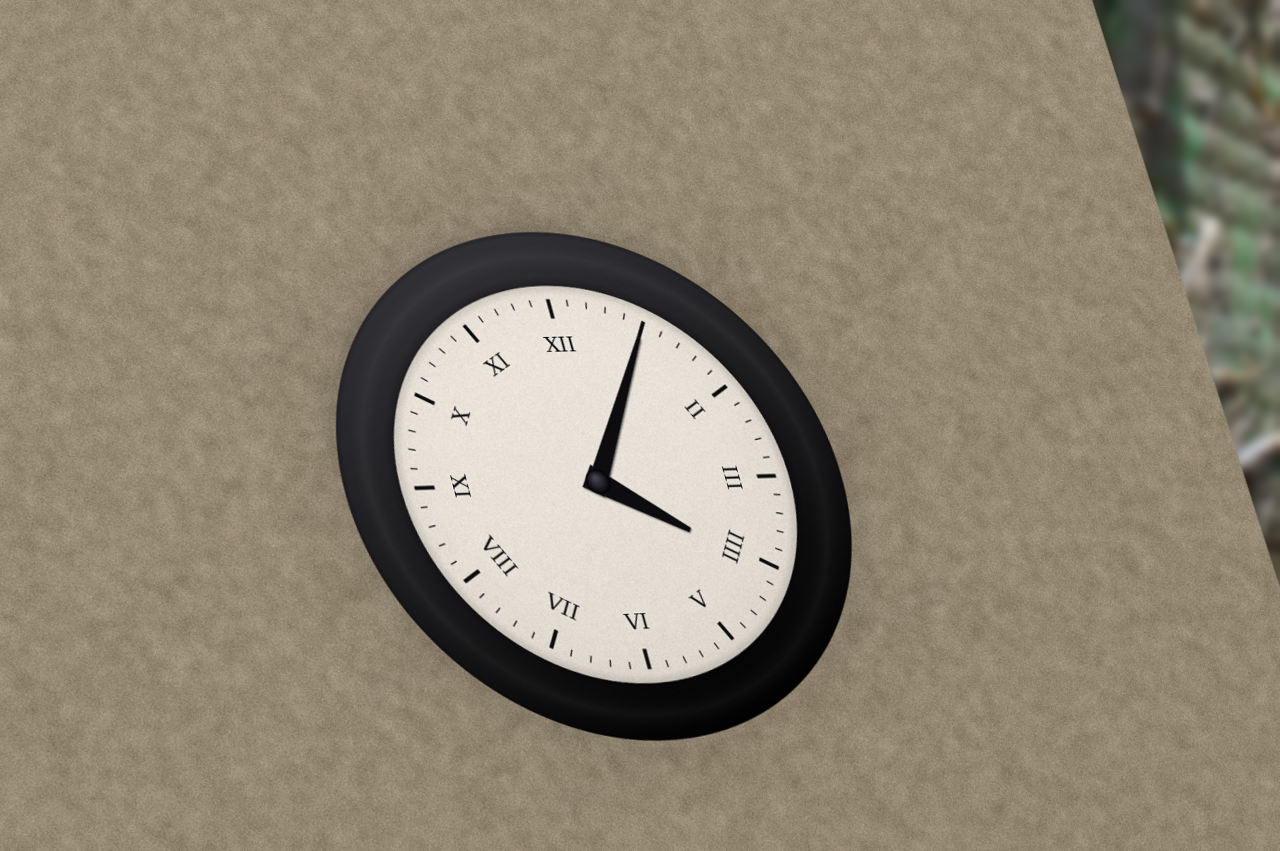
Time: {"hour": 4, "minute": 5}
